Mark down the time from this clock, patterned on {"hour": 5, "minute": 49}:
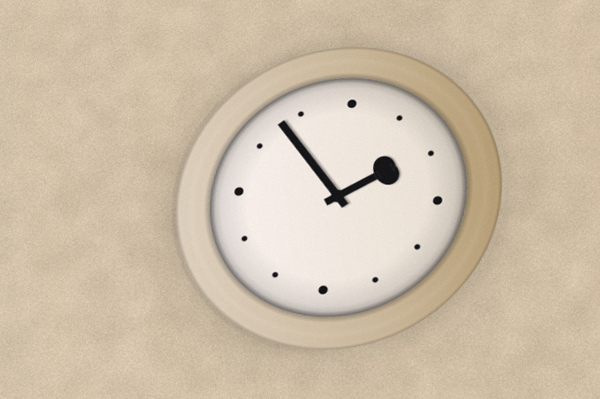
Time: {"hour": 1, "minute": 53}
